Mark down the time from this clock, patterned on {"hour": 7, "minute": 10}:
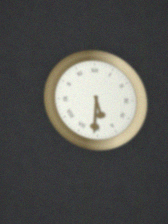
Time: {"hour": 5, "minute": 31}
